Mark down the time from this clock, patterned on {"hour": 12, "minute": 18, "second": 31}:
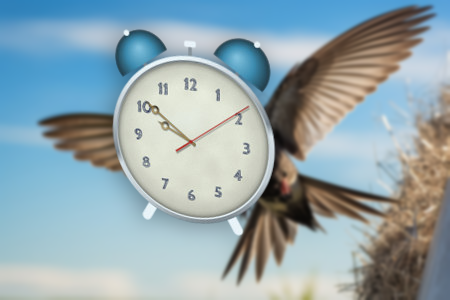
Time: {"hour": 9, "minute": 51, "second": 9}
